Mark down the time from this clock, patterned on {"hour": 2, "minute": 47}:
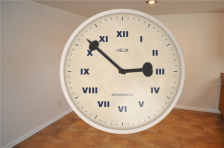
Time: {"hour": 2, "minute": 52}
